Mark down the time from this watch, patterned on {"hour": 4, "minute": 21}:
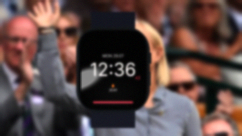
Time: {"hour": 12, "minute": 36}
